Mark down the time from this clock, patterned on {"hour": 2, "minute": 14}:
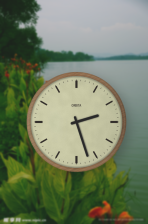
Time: {"hour": 2, "minute": 27}
